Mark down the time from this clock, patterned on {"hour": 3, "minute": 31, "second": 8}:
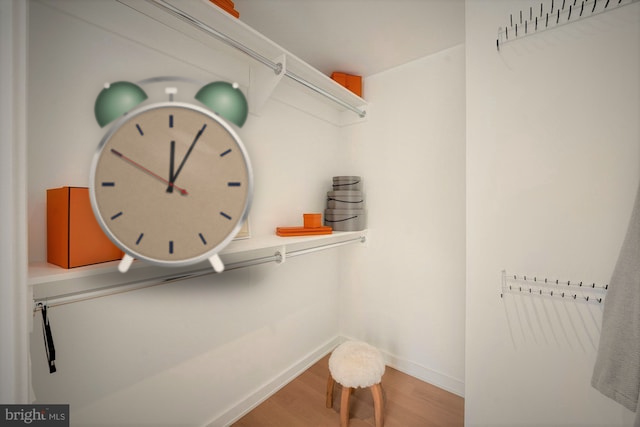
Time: {"hour": 12, "minute": 4, "second": 50}
